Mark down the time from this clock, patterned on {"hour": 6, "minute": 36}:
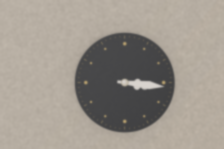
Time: {"hour": 3, "minute": 16}
